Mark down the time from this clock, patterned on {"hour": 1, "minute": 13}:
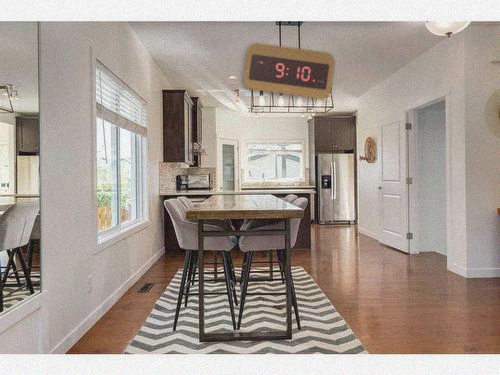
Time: {"hour": 9, "minute": 10}
